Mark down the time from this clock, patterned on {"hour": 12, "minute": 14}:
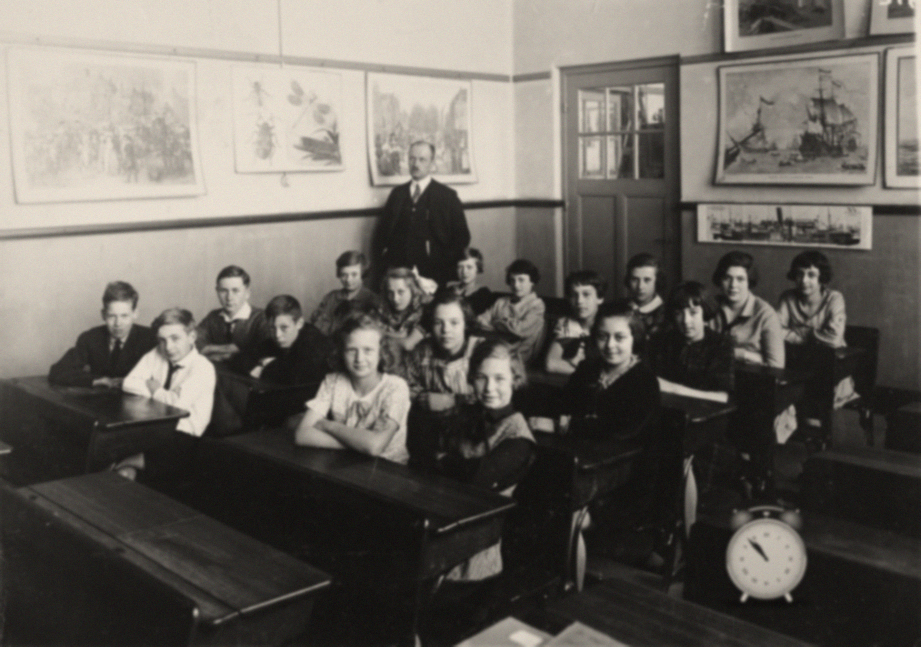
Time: {"hour": 10, "minute": 53}
